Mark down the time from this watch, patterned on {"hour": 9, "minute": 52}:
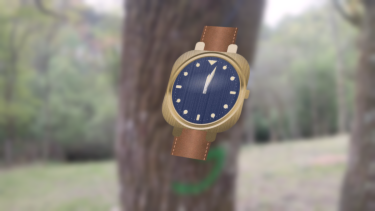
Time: {"hour": 12, "minute": 2}
